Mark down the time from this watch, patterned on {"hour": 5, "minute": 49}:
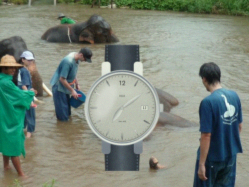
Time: {"hour": 7, "minute": 9}
